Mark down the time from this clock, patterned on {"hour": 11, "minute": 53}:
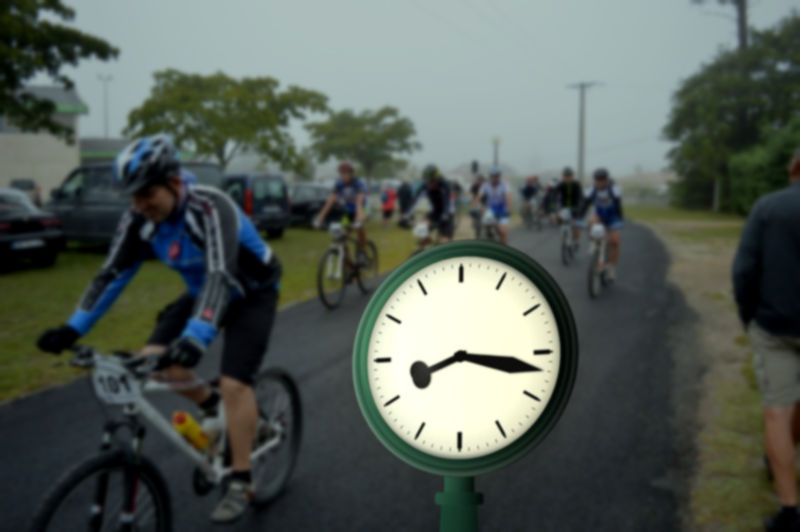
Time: {"hour": 8, "minute": 17}
